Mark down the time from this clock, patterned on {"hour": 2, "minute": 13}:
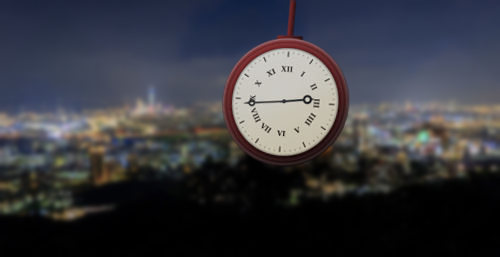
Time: {"hour": 2, "minute": 44}
